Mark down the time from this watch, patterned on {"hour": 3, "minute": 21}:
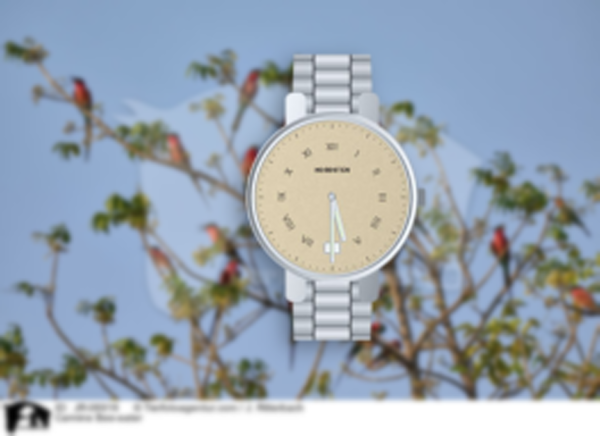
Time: {"hour": 5, "minute": 30}
